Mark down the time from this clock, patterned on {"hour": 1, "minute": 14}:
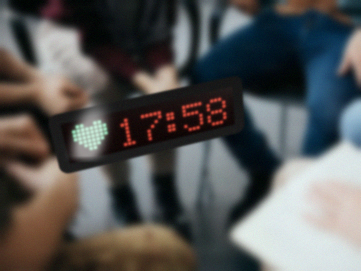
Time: {"hour": 17, "minute": 58}
